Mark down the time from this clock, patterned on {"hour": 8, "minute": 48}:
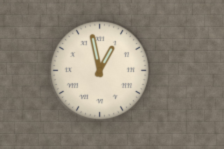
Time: {"hour": 12, "minute": 58}
